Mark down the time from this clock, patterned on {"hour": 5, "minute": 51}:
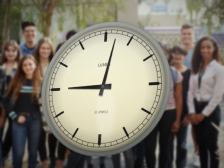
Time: {"hour": 9, "minute": 2}
